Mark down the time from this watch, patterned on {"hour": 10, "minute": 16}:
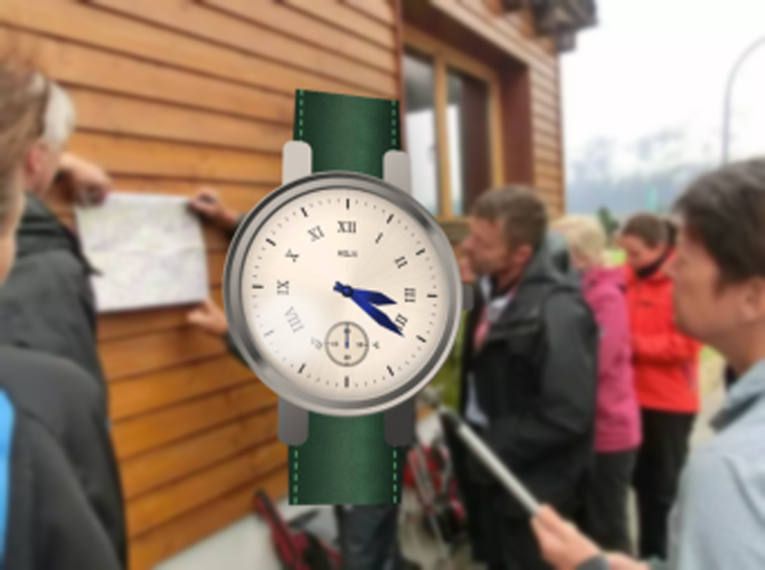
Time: {"hour": 3, "minute": 21}
